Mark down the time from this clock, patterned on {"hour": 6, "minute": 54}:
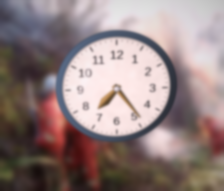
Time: {"hour": 7, "minute": 24}
